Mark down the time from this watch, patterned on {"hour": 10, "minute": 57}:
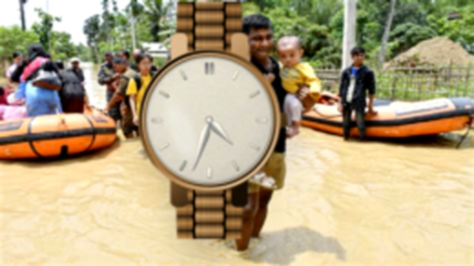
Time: {"hour": 4, "minute": 33}
